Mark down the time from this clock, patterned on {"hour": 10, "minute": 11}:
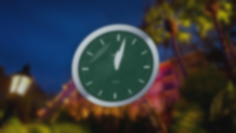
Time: {"hour": 12, "minute": 2}
